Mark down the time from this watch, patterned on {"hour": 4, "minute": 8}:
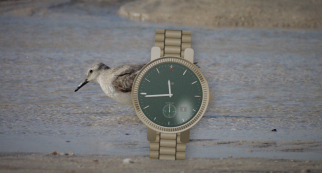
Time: {"hour": 11, "minute": 44}
